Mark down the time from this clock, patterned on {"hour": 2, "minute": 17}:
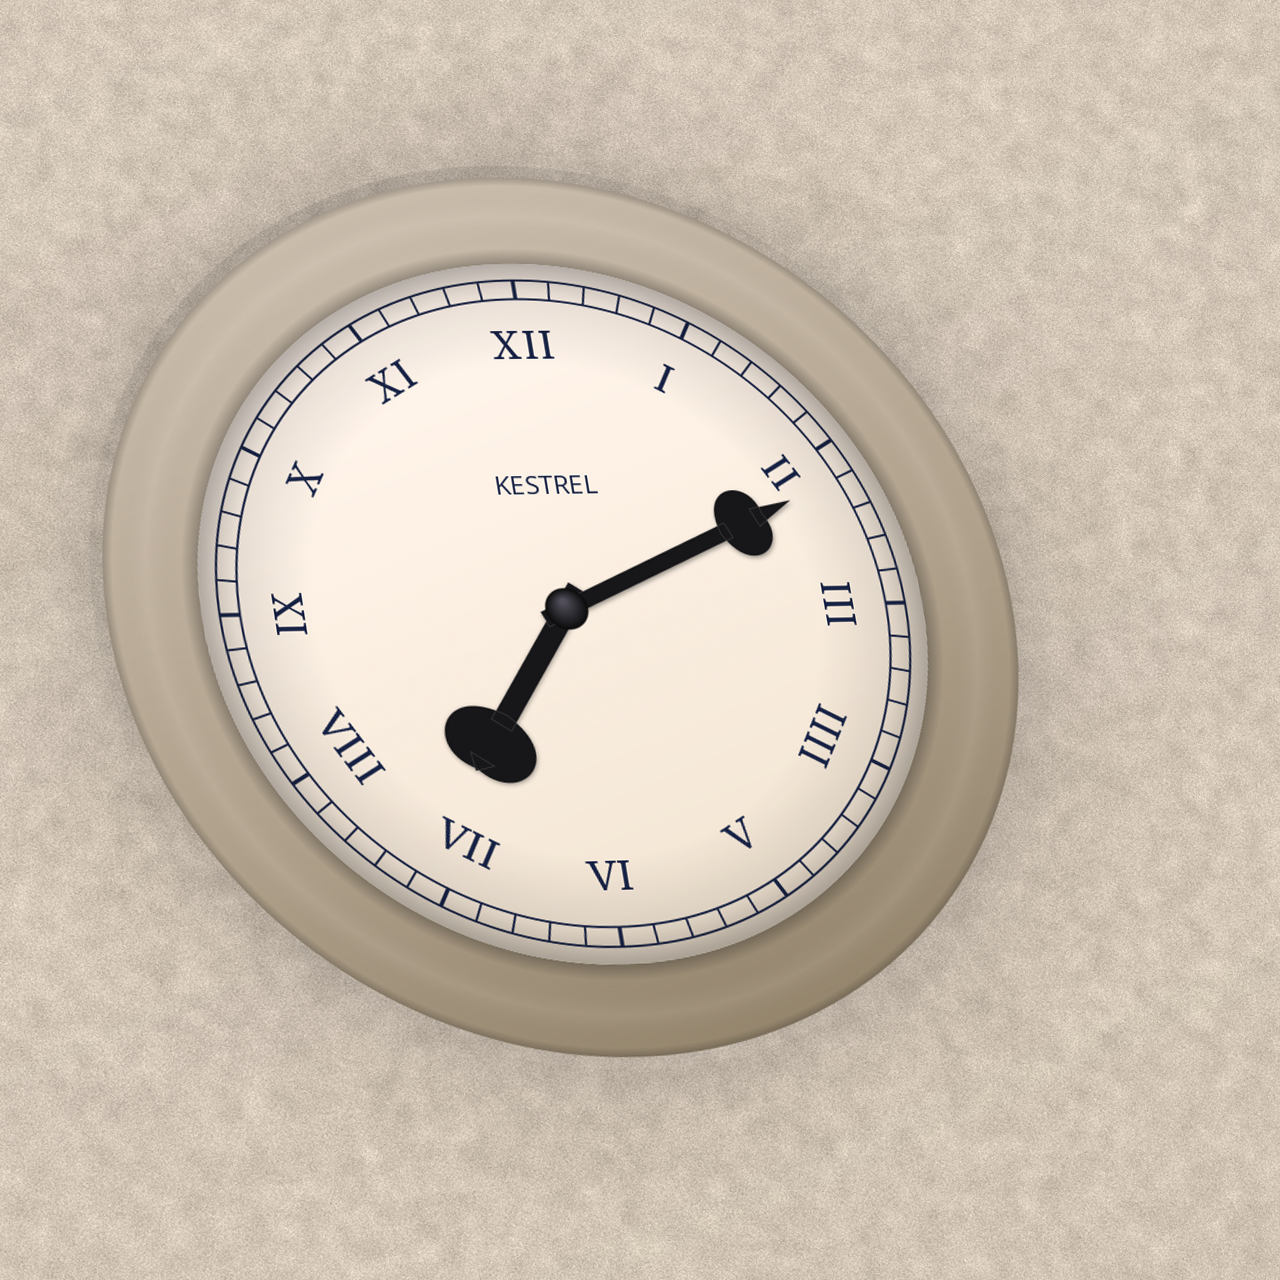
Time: {"hour": 7, "minute": 11}
